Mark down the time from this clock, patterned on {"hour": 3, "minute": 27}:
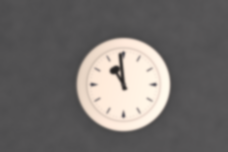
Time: {"hour": 10, "minute": 59}
